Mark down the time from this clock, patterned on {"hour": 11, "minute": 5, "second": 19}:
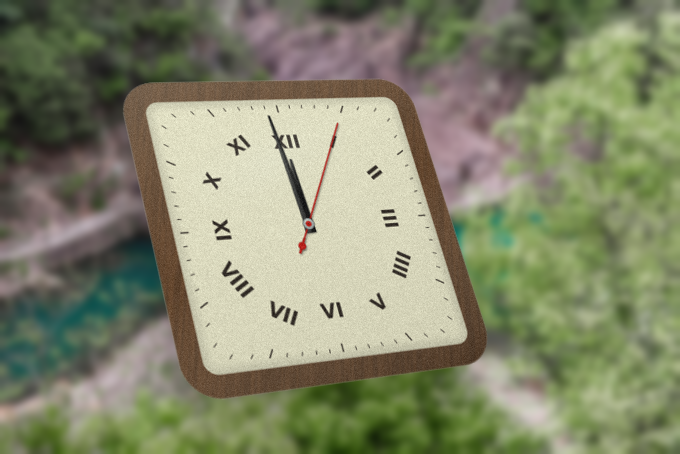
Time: {"hour": 11, "minute": 59, "second": 5}
